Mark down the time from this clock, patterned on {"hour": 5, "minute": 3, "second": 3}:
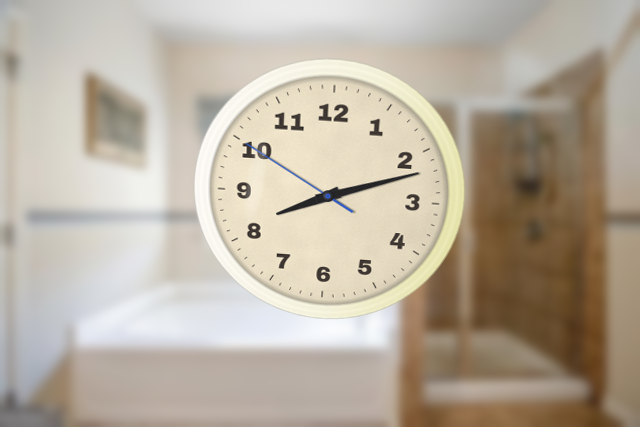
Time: {"hour": 8, "minute": 11, "second": 50}
